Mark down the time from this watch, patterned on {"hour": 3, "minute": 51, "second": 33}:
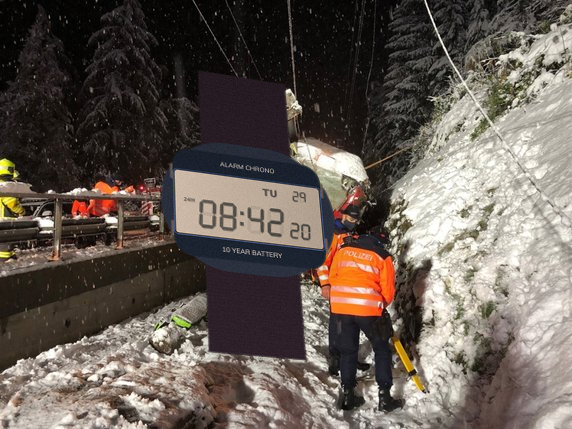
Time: {"hour": 8, "minute": 42, "second": 20}
